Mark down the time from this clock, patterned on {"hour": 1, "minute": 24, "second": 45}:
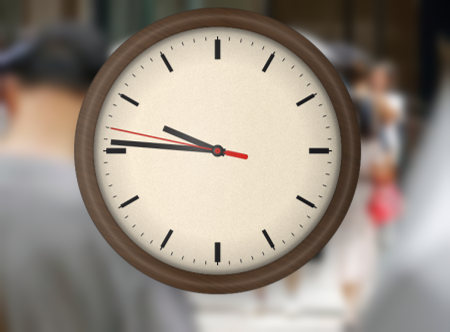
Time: {"hour": 9, "minute": 45, "second": 47}
